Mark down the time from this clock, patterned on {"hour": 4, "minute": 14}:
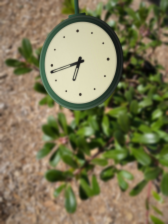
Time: {"hour": 6, "minute": 43}
